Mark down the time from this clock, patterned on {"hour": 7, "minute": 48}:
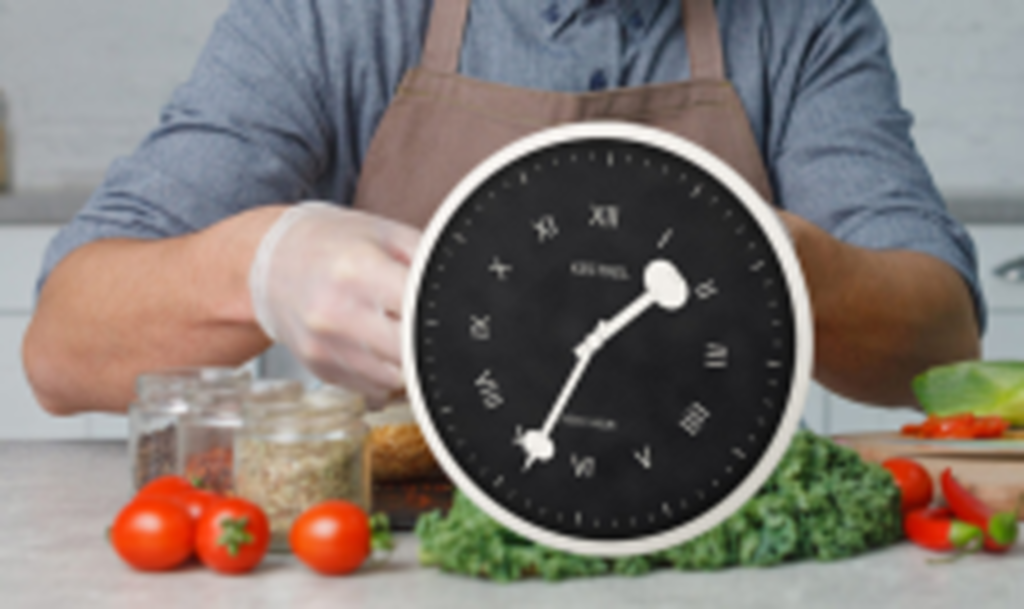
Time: {"hour": 1, "minute": 34}
